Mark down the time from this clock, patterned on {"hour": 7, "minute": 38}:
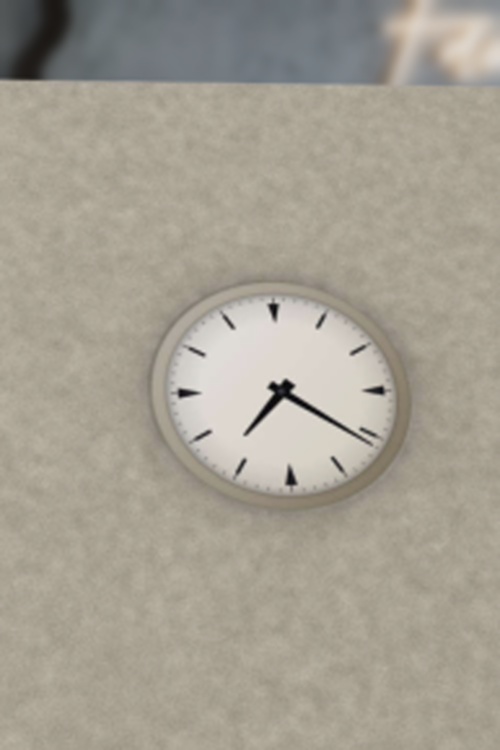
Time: {"hour": 7, "minute": 21}
